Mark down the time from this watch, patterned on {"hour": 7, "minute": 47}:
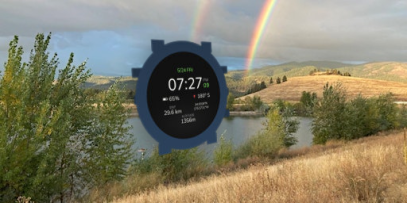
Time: {"hour": 7, "minute": 27}
